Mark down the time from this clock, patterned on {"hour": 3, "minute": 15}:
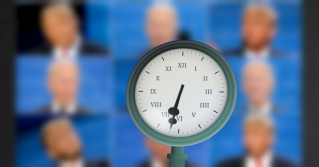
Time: {"hour": 6, "minute": 32}
